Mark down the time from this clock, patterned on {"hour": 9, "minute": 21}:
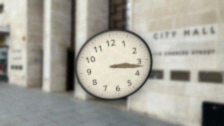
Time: {"hour": 3, "minute": 17}
